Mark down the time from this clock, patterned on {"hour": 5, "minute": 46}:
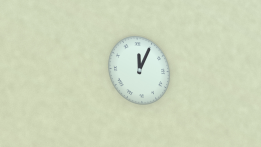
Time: {"hour": 12, "minute": 5}
